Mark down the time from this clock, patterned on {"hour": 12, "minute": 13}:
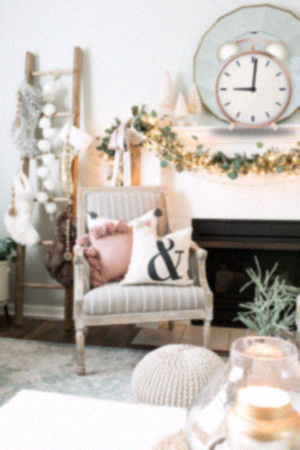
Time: {"hour": 9, "minute": 1}
